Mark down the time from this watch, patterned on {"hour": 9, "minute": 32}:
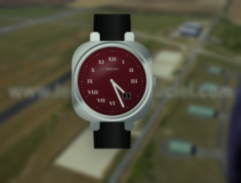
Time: {"hour": 4, "minute": 26}
